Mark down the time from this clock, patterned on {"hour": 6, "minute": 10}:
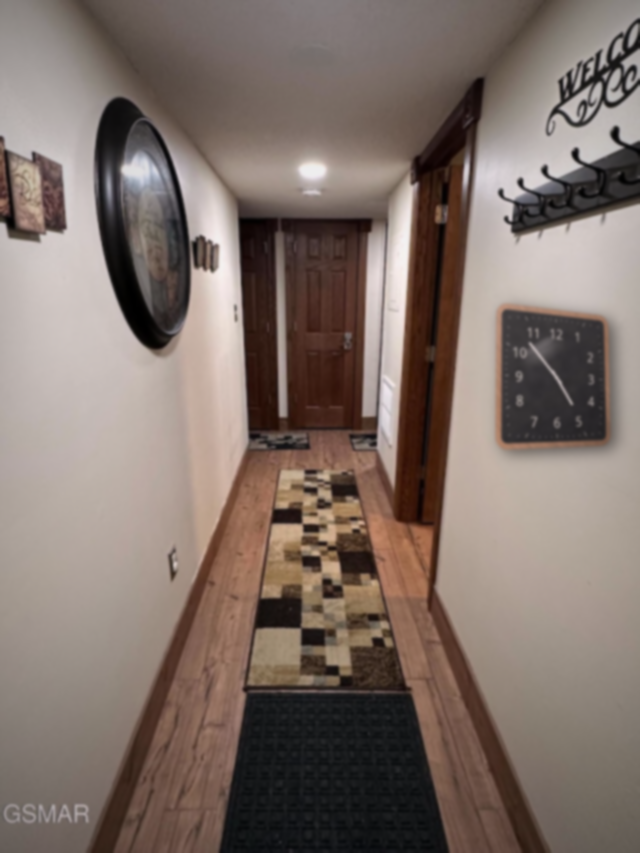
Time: {"hour": 4, "minute": 53}
